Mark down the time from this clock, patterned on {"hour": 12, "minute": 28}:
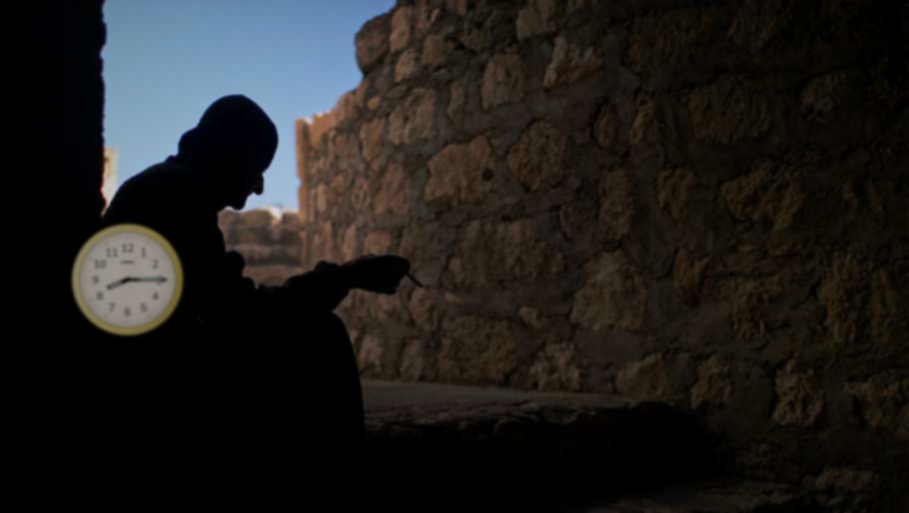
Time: {"hour": 8, "minute": 15}
